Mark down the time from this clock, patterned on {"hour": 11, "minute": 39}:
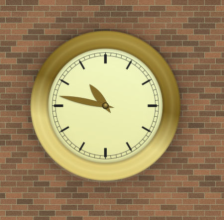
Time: {"hour": 10, "minute": 47}
